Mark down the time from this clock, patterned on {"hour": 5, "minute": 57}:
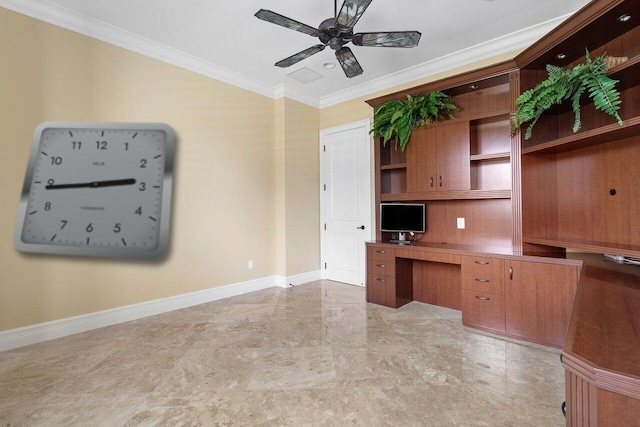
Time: {"hour": 2, "minute": 44}
